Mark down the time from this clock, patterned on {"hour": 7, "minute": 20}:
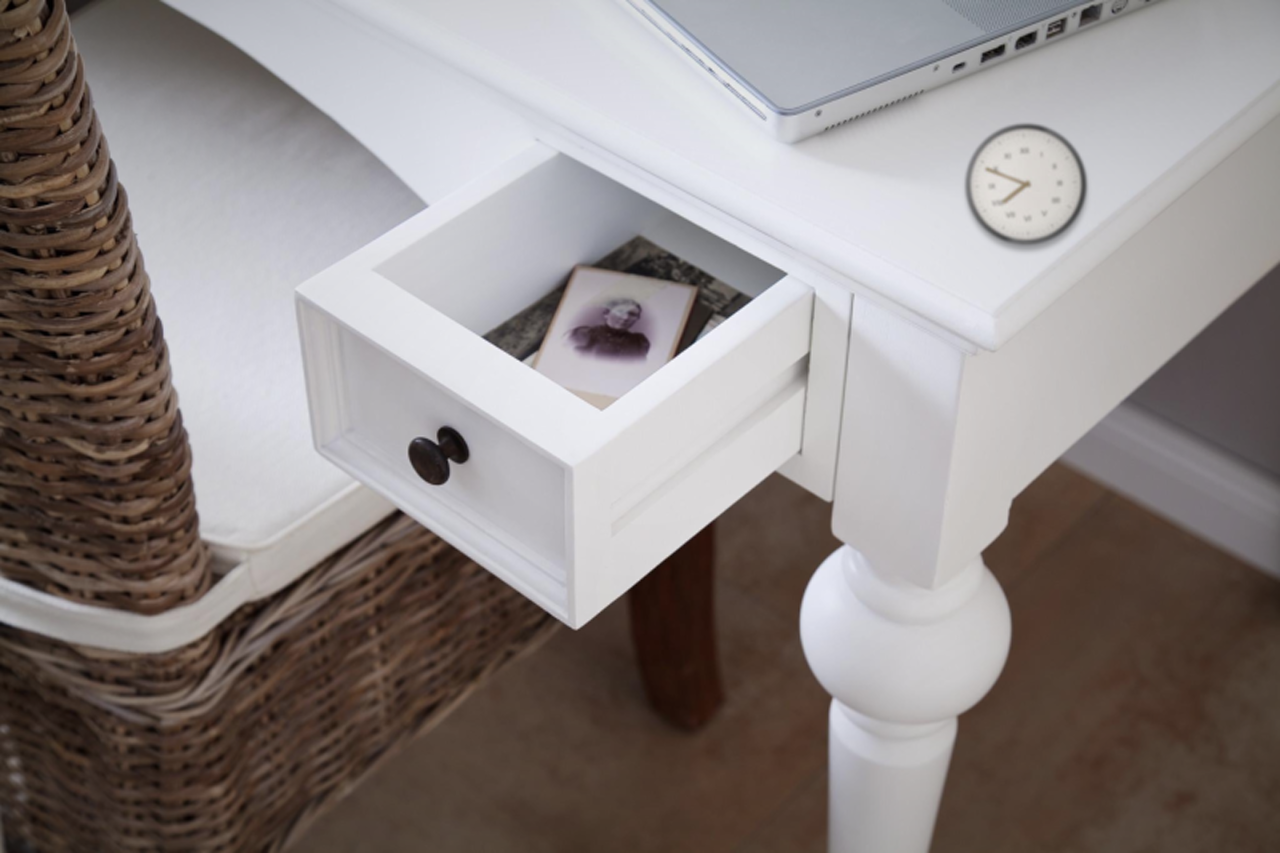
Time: {"hour": 7, "minute": 49}
